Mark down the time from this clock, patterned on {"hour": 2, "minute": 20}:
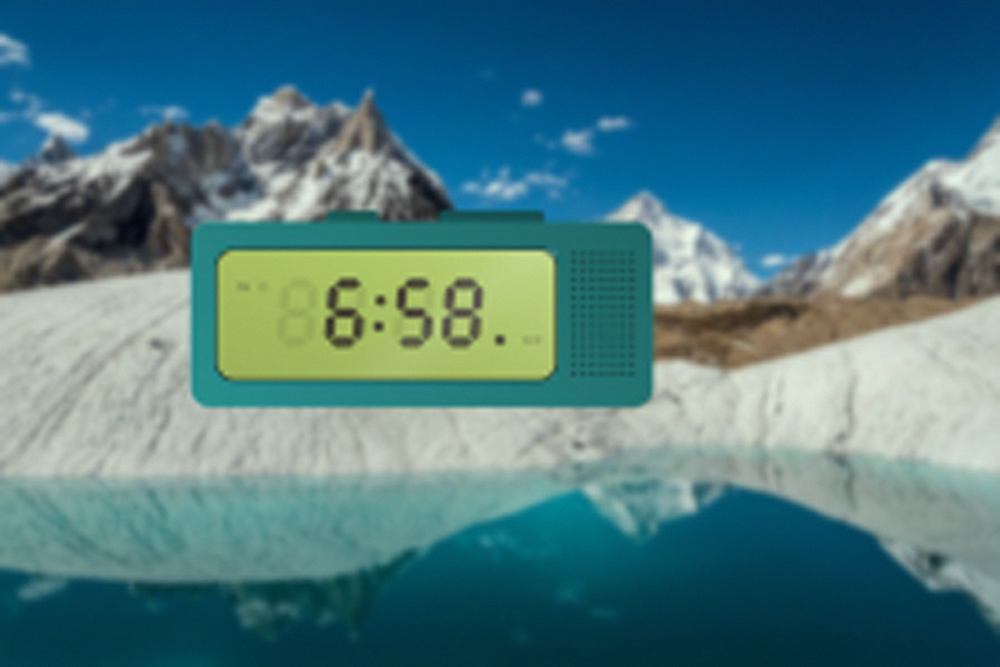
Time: {"hour": 6, "minute": 58}
